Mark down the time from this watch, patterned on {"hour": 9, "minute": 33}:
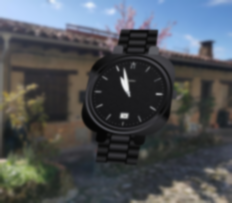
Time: {"hour": 10, "minute": 57}
